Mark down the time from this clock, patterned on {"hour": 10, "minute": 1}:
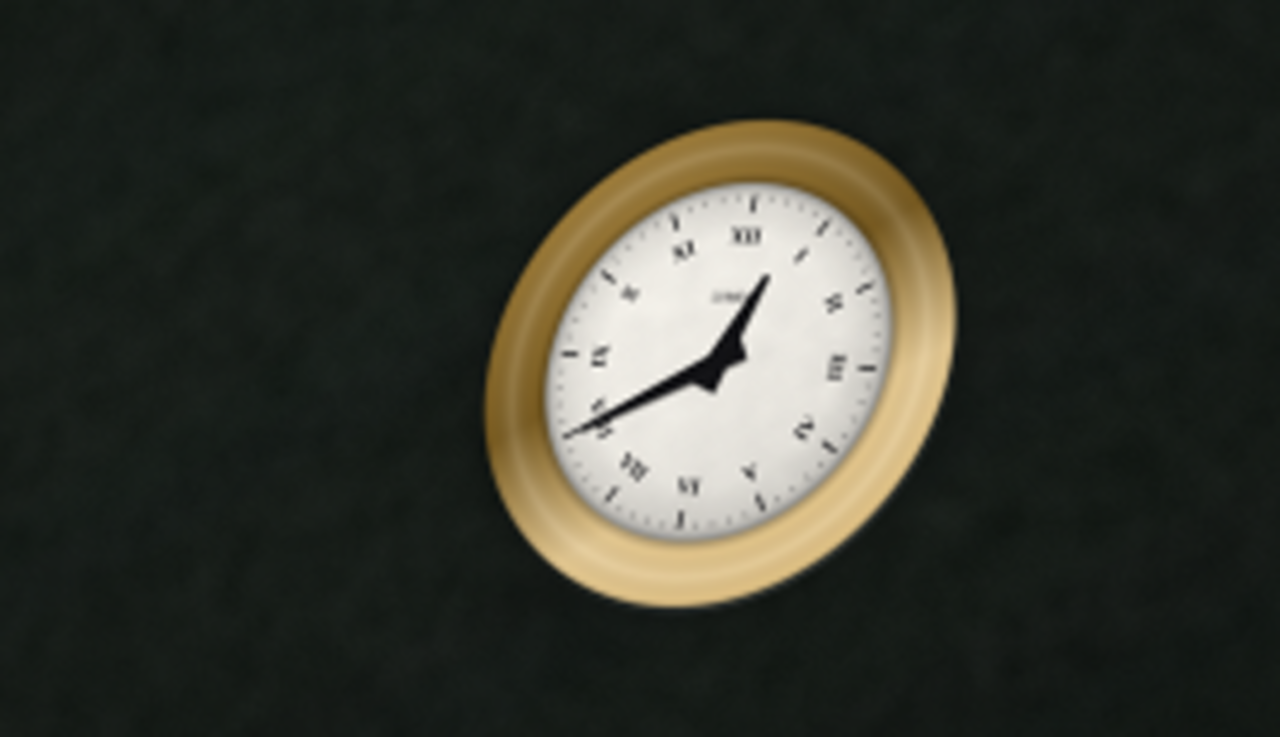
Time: {"hour": 12, "minute": 40}
